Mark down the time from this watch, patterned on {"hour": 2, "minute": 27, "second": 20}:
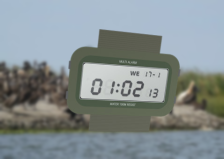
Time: {"hour": 1, "minute": 2, "second": 13}
